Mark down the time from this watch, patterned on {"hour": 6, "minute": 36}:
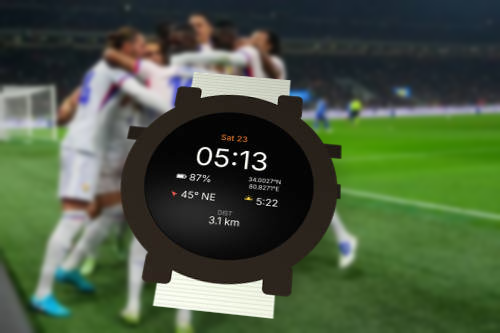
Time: {"hour": 5, "minute": 13}
